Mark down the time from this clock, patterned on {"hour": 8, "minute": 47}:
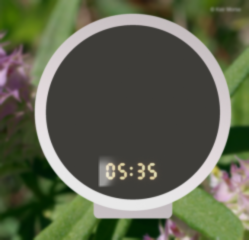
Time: {"hour": 5, "minute": 35}
